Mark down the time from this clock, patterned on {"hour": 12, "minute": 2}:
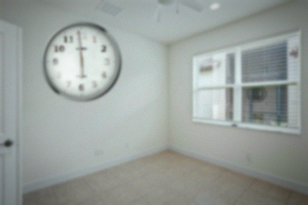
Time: {"hour": 5, "minute": 59}
